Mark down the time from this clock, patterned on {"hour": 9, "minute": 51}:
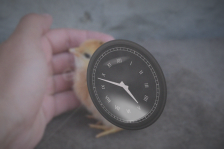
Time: {"hour": 4, "minute": 48}
